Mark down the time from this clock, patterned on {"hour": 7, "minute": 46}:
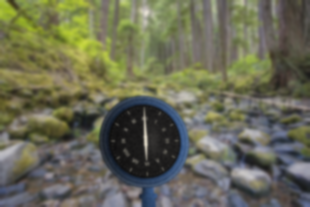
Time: {"hour": 6, "minute": 0}
